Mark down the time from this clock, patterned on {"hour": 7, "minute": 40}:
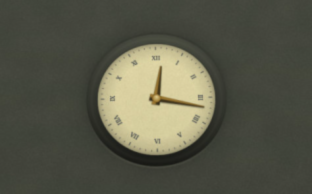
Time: {"hour": 12, "minute": 17}
